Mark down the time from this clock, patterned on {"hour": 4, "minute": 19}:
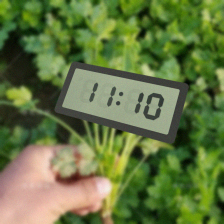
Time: {"hour": 11, "minute": 10}
